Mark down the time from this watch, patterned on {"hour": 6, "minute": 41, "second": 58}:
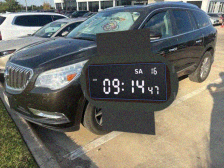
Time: {"hour": 9, "minute": 14, "second": 47}
